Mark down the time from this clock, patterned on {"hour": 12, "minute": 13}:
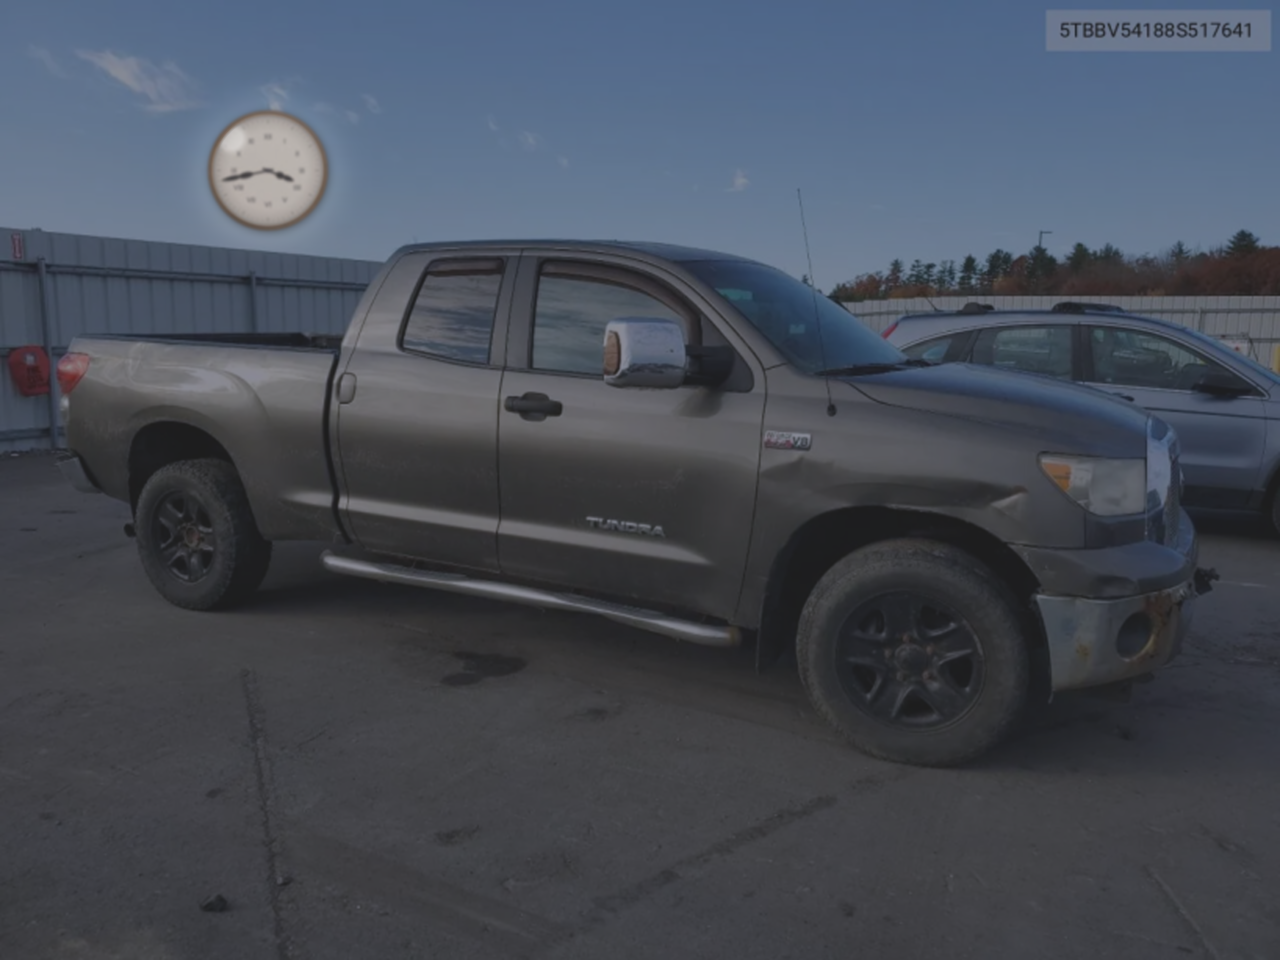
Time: {"hour": 3, "minute": 43}
